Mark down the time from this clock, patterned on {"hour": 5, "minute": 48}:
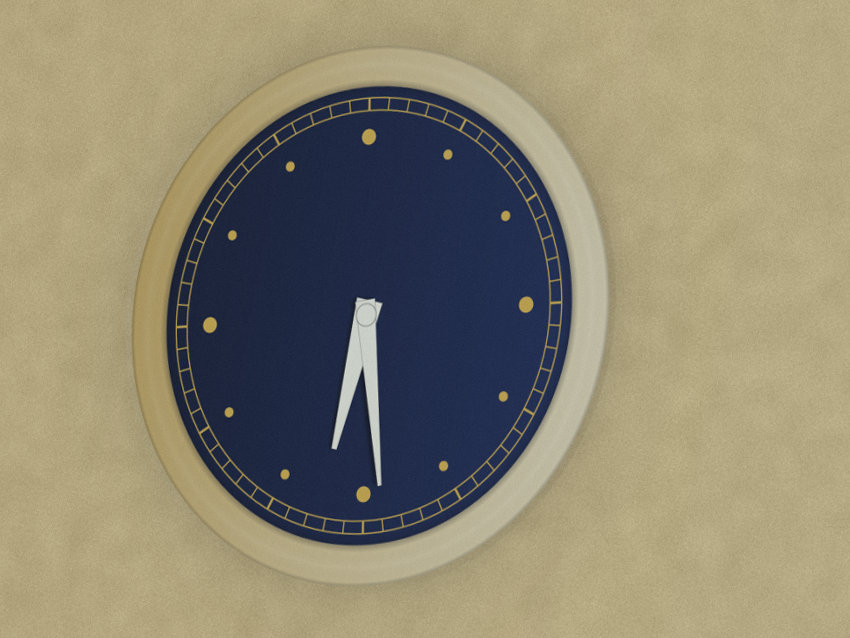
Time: {"hour": 6, "minute": 29}
